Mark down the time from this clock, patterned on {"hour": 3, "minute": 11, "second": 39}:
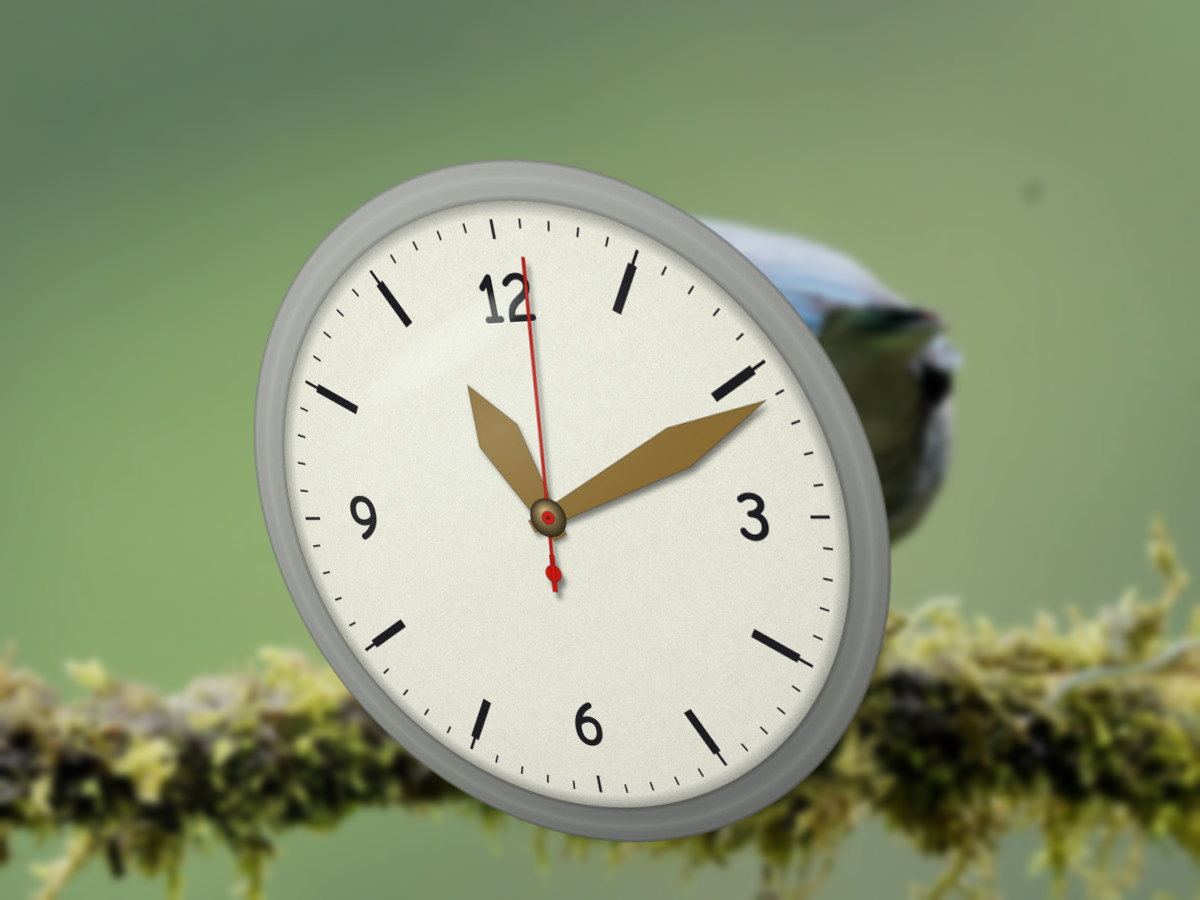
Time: {"hour": 11, "minute": 11, "second": 1}
